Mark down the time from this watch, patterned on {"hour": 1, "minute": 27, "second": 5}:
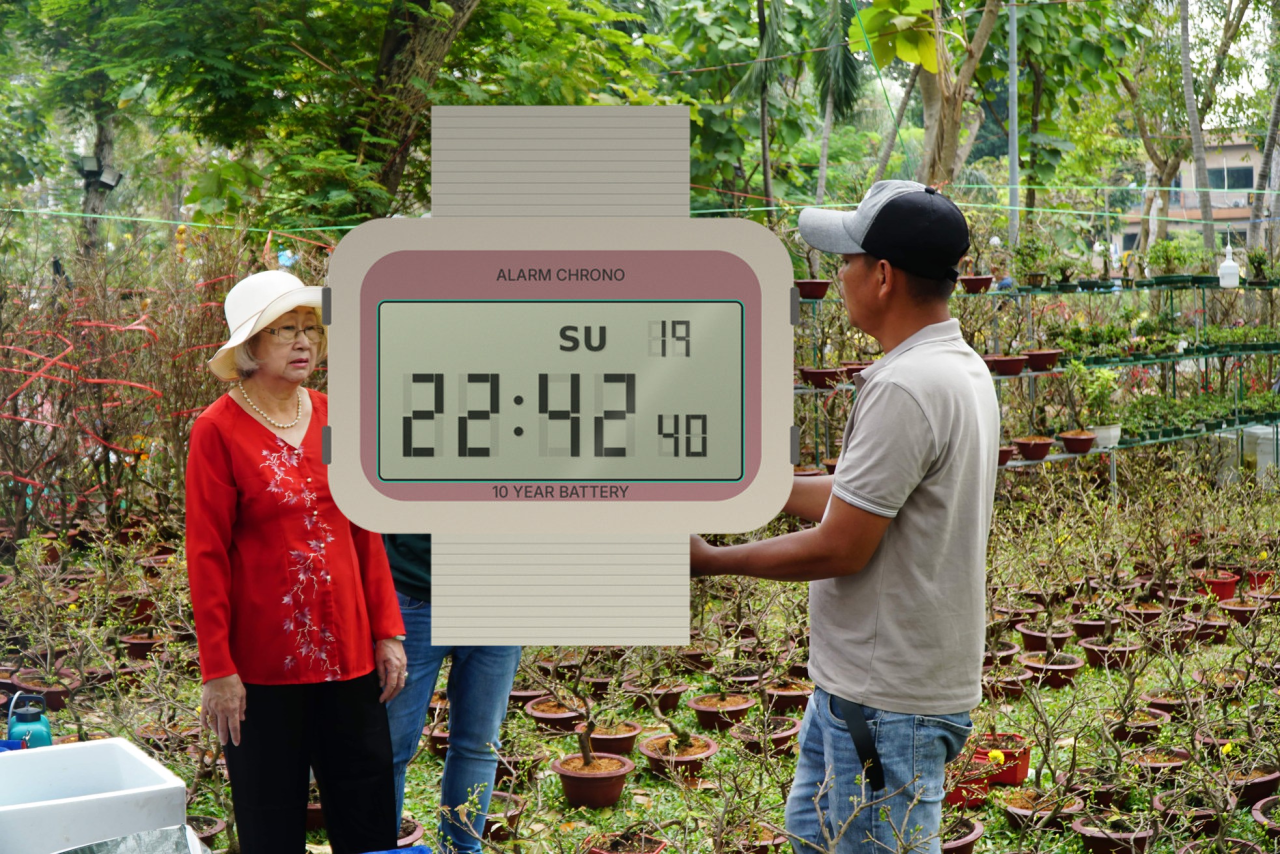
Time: {"hour": 22, "minute": 42, "second": 40}
